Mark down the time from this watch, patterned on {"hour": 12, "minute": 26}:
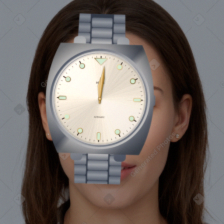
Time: {"hour": 12, "minute": 1}
